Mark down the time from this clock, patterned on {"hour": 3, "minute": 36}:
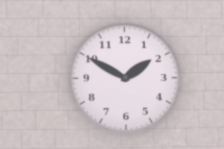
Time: {"hour": 1, "minute": 50}
